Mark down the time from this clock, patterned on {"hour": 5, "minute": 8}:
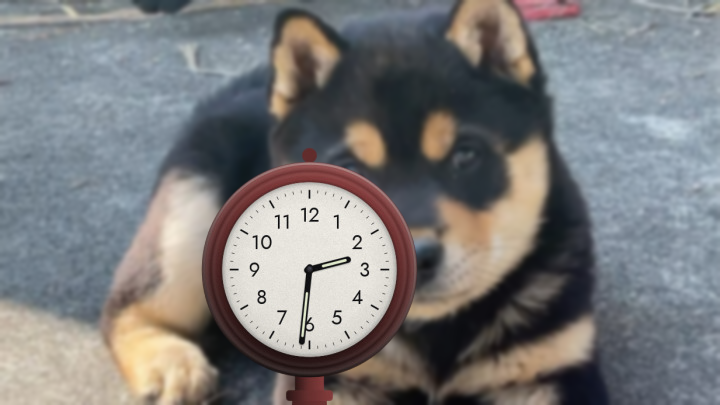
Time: {"hour": 2, "minute": 31}
